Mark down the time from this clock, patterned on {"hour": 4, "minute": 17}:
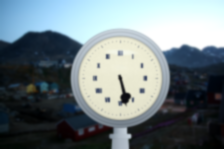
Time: {"hour": 5, "minute": 28}
